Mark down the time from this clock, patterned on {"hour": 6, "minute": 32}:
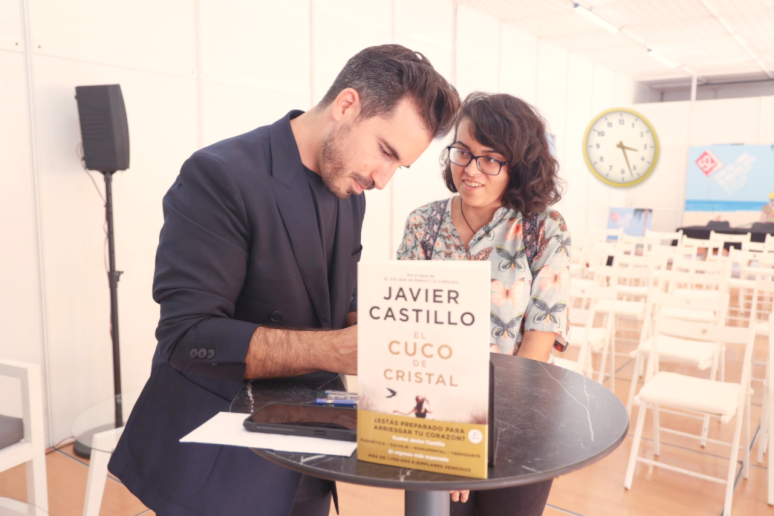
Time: {"hour": 3, "minute": 27}
